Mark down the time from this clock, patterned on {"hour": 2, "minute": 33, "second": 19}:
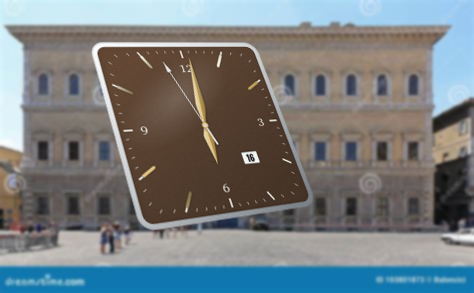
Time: {"hour": 6, "minute": 0, "second": 57}
